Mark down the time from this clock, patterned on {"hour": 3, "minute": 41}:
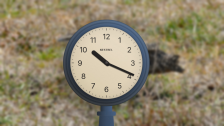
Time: {"hour": 10, "minute": 19}
